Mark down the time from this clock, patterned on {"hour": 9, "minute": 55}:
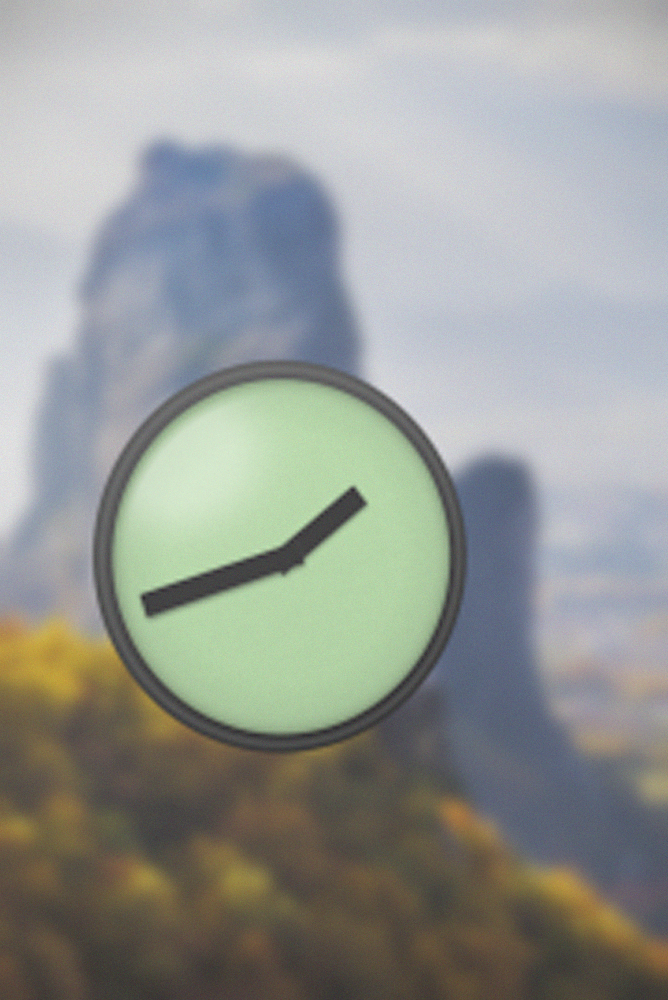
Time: {"hour": 1, "minute": 42}
